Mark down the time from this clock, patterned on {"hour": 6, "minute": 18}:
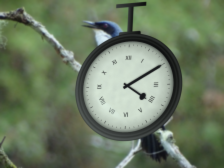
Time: {"hour": 4, "minute": 10}
